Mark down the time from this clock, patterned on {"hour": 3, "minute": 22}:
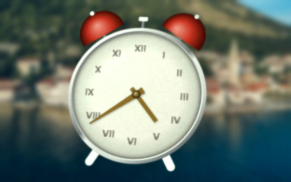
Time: {"hour": 4, "minute": 39}
